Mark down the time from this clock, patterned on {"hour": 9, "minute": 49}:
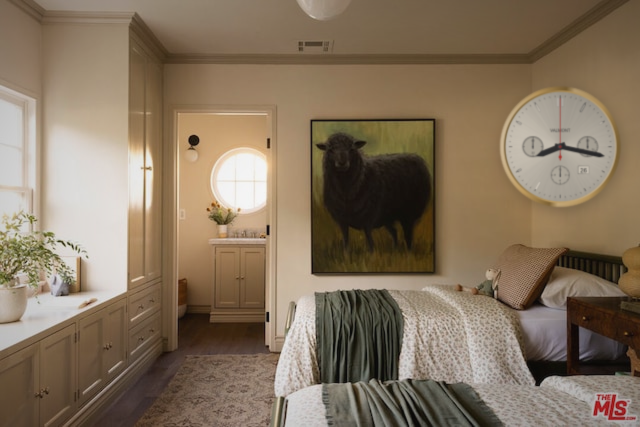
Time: {"hour": 8, "minute": 17}
